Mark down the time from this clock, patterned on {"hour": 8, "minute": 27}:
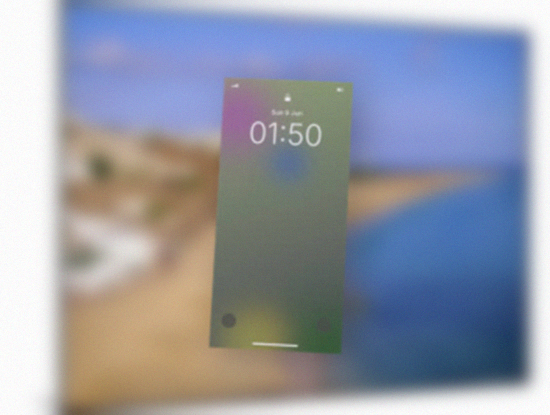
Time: {"hour": 1, "minute": 50}
